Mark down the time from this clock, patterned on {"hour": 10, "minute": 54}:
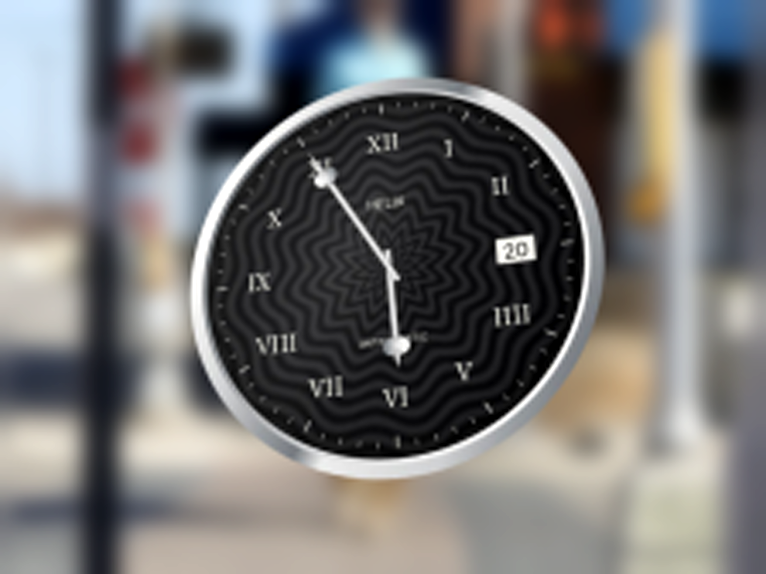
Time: {"hour": 5, "minute": 55}
